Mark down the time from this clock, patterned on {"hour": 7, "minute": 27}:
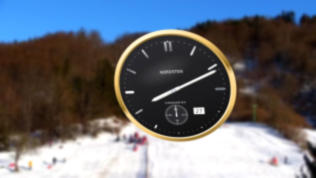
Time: {"hour": 8, "minute": 11}
